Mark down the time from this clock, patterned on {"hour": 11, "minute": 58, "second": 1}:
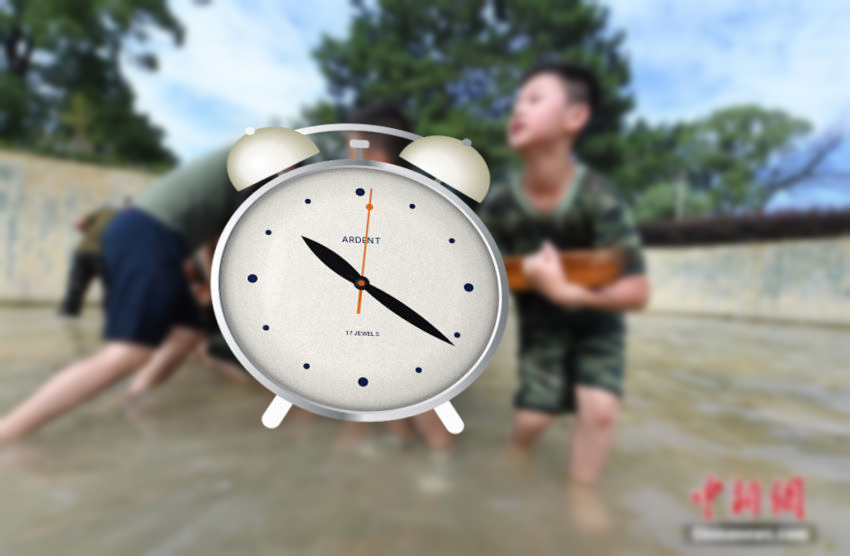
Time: {"hour": 10, "minute": 21, "second": 1}
